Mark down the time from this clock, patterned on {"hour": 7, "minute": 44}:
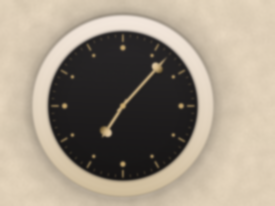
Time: {"hour": 7, "minute": 7}
